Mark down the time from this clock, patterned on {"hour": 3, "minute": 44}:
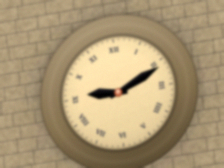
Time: {"hour": 9, "minute": 11}
